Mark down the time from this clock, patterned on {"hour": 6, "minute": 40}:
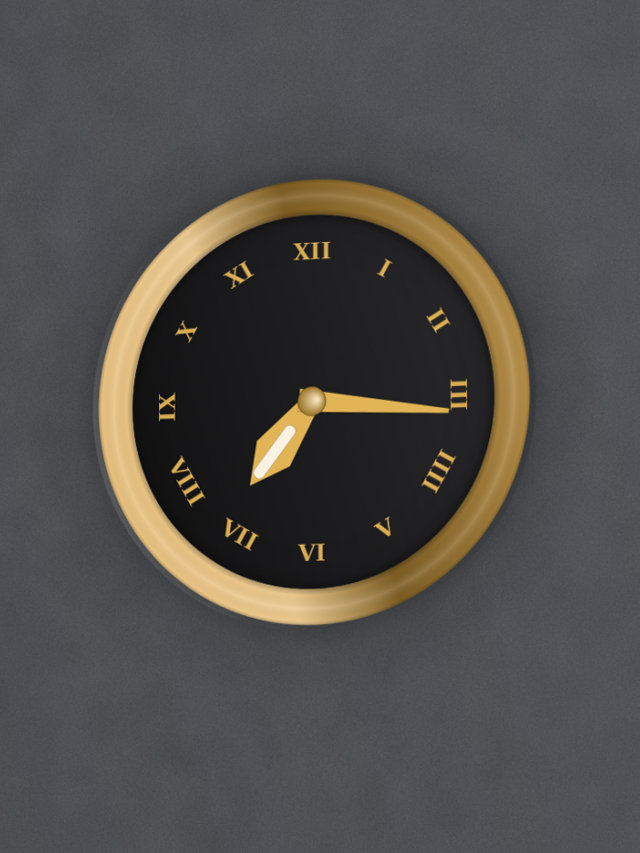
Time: {"hour": 7, "minute": 16}
